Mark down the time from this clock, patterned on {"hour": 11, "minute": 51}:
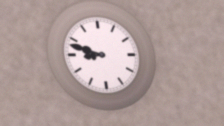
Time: {"hour": 8, "minute": 48}
